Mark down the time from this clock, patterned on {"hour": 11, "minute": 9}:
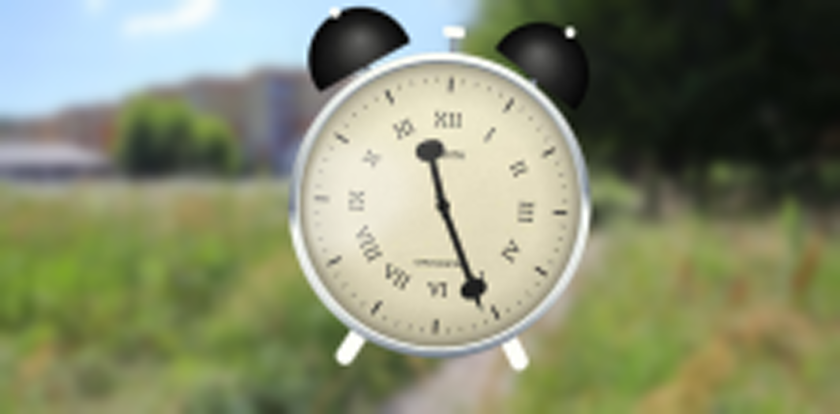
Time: {"hour": 11, "minute": 26}
